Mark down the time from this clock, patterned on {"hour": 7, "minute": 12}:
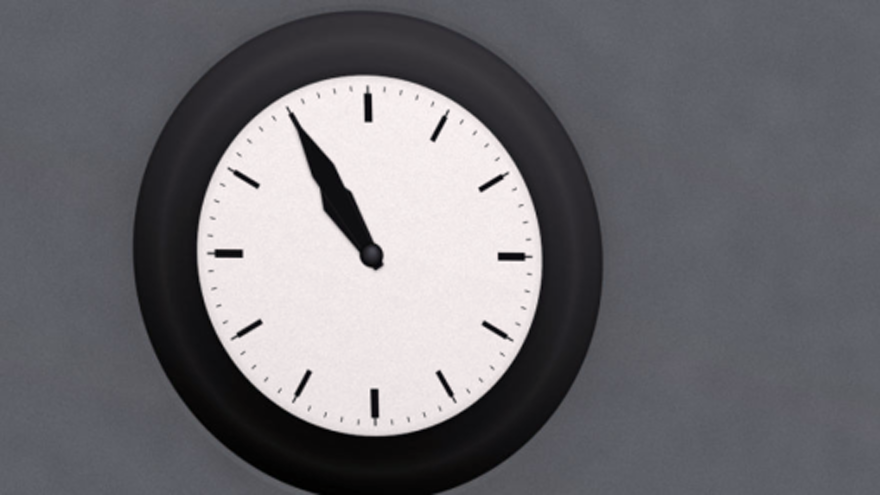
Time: {"hour": 10, "minute": 55}
